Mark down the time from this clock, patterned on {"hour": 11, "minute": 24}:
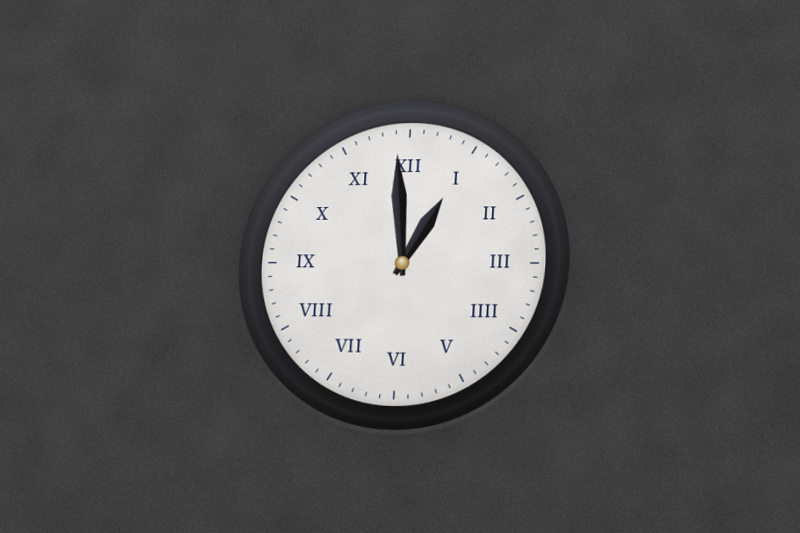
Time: {"hour": 12, "minute": 59}
